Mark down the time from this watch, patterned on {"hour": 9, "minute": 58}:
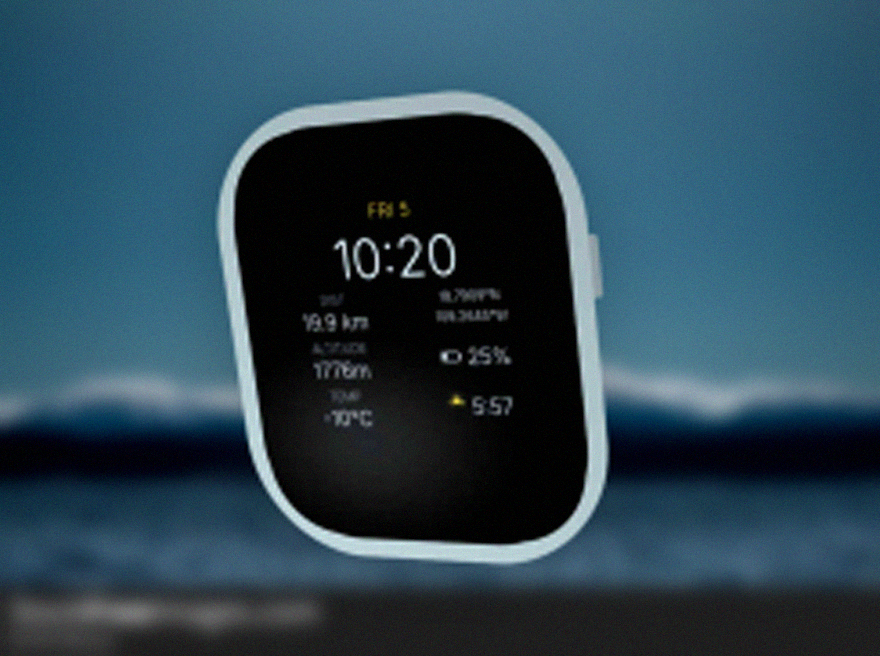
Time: {"hour": 10, "minute": 20}
